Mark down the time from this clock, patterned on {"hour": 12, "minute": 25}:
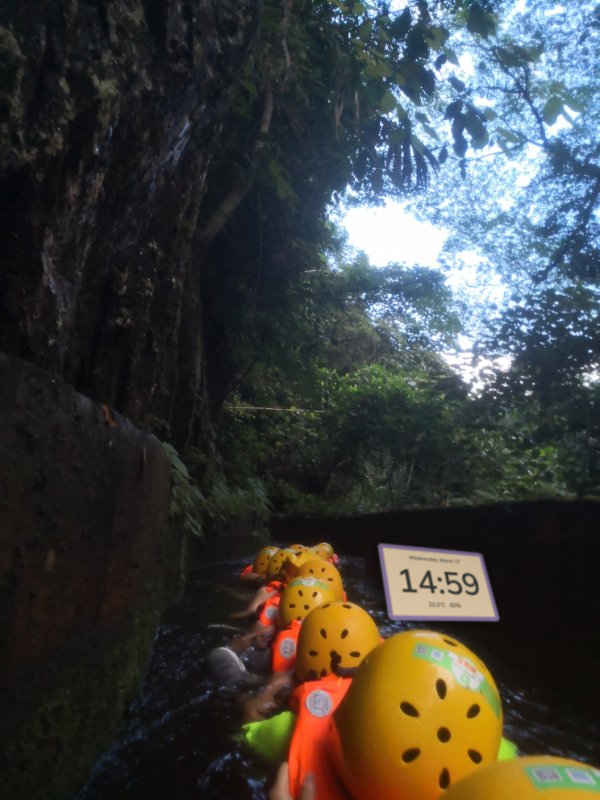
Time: {"hour": 14, "minute": 59}
